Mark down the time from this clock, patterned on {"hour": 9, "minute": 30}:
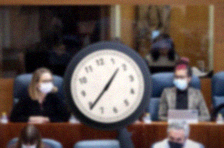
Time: {"hour": 1, "minute": 39}
